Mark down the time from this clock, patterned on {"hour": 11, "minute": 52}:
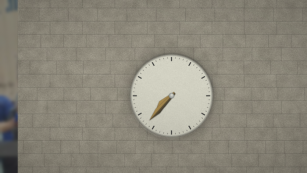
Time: {"hour": 7, "minute": 37}
